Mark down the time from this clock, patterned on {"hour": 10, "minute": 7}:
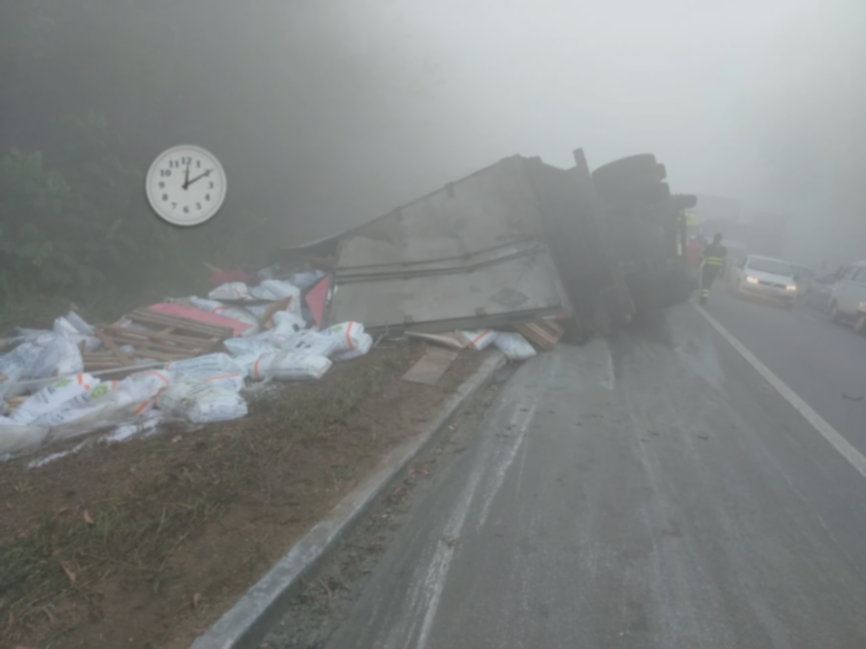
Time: {"hour": 12, "minute": 10}
